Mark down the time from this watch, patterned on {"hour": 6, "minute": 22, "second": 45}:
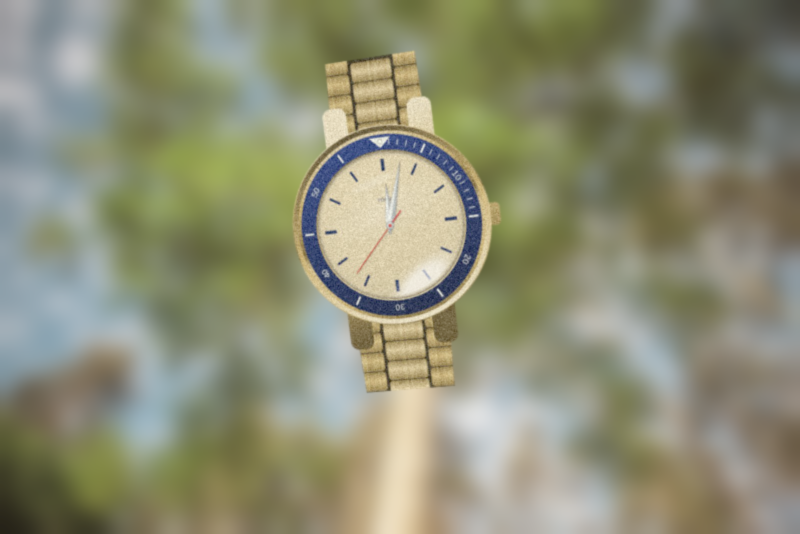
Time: {"hour": 12, "minute": 2, "second": 37}
